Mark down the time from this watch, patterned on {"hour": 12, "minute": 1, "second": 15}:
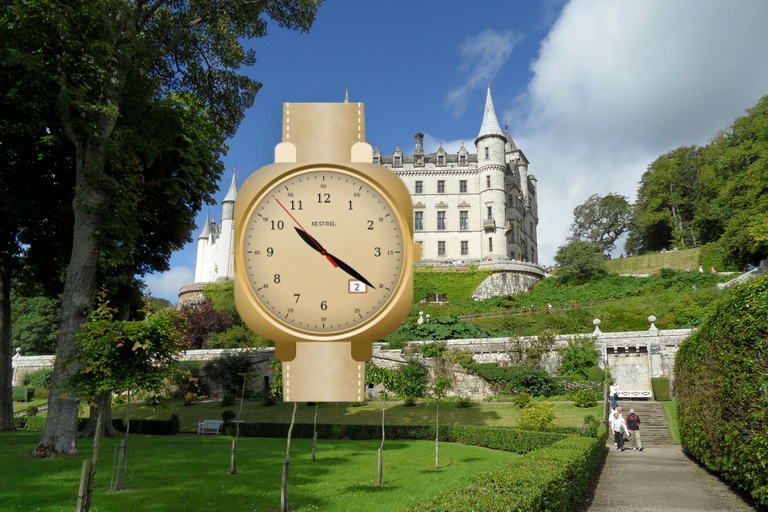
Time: {"hour": 10, "minute": 20, "second": 53}
